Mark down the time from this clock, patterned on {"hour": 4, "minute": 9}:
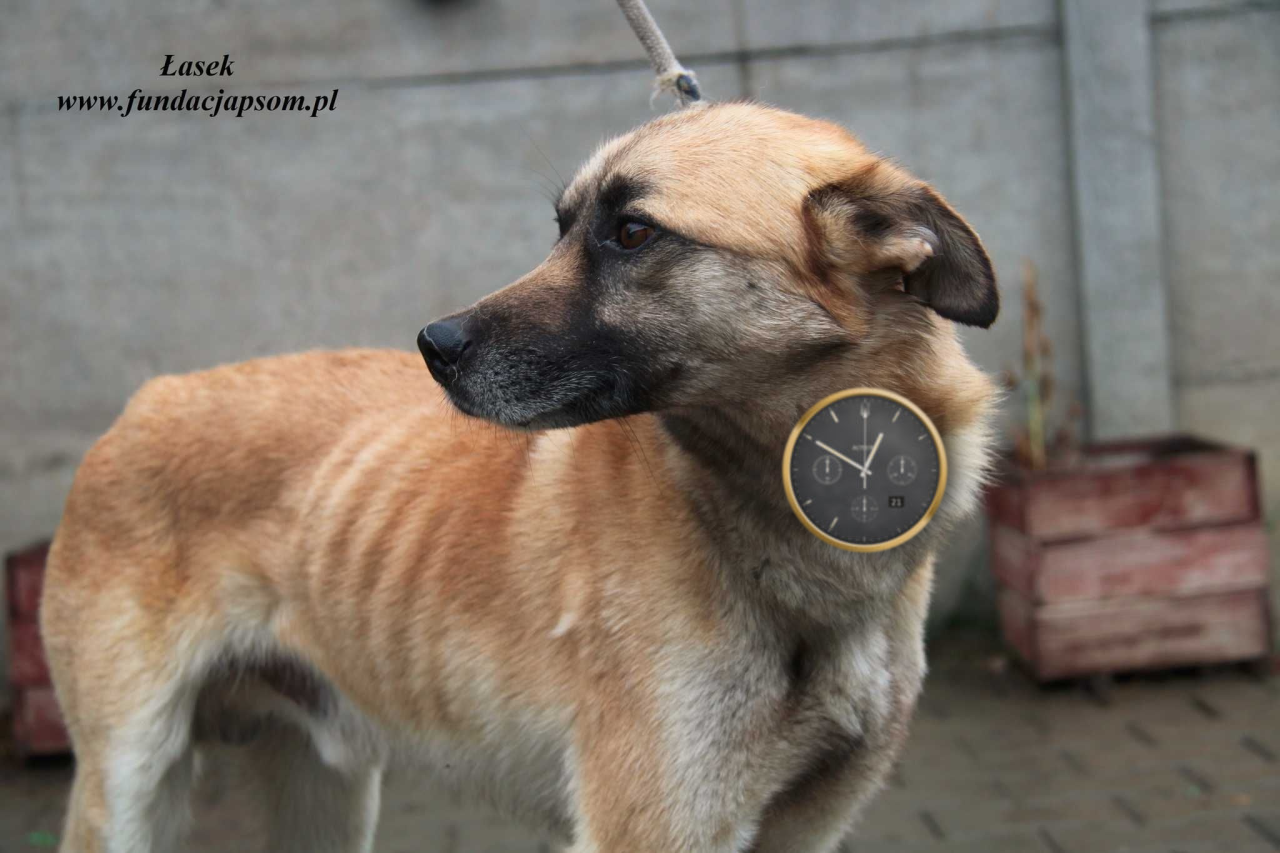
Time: {"hour": 12, "minute": 50}
